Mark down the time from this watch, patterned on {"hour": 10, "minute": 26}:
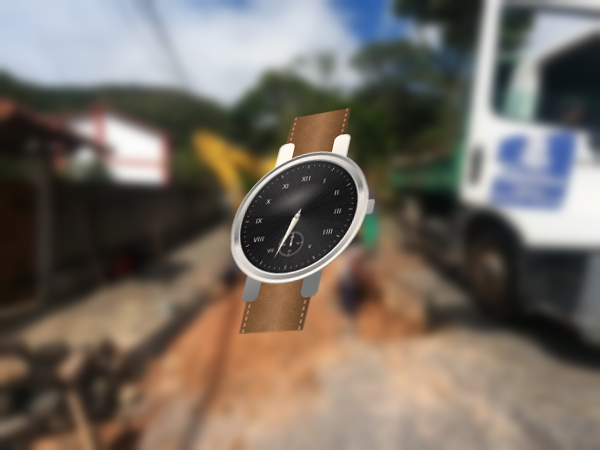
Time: {"hour": 6, "minute": 33}
